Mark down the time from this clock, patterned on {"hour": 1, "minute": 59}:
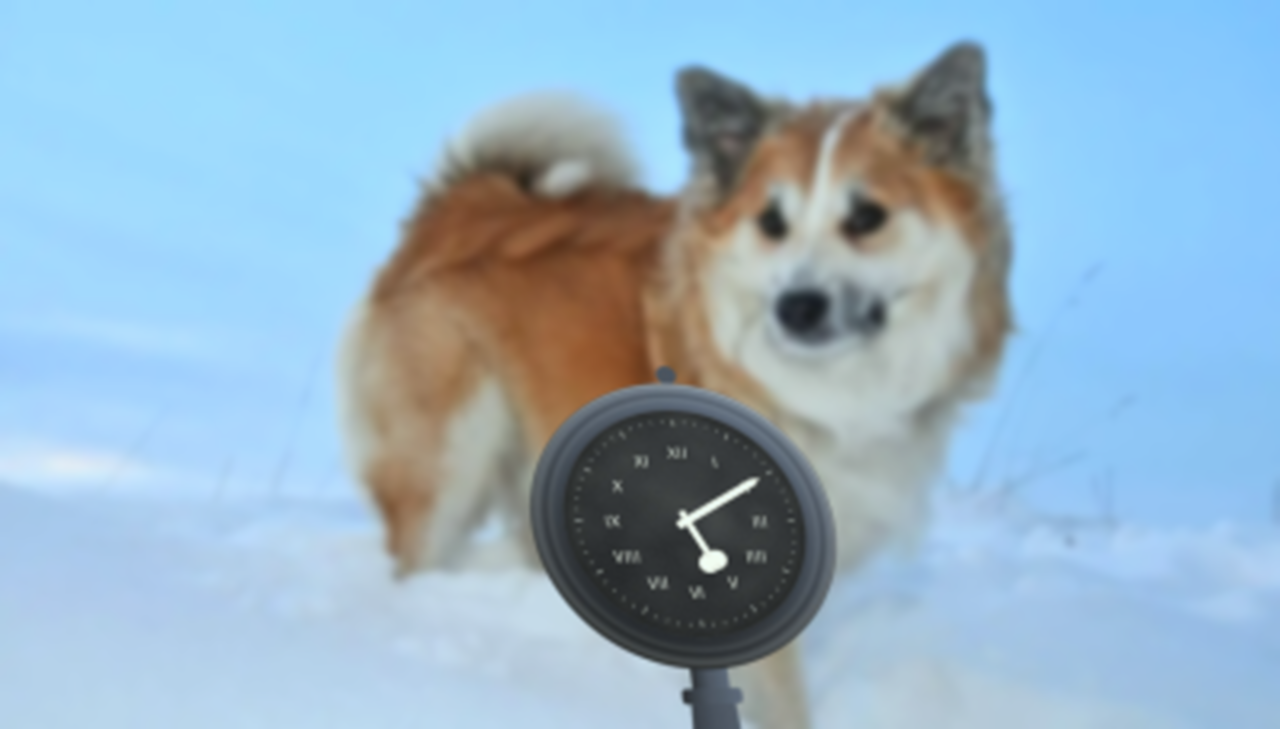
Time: {"hour": 5, "minute": 10}
